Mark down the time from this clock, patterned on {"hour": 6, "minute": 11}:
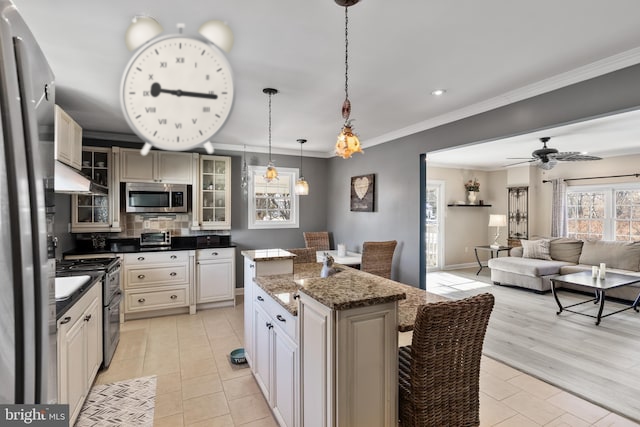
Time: {"hour": 9, "minute": 16}
